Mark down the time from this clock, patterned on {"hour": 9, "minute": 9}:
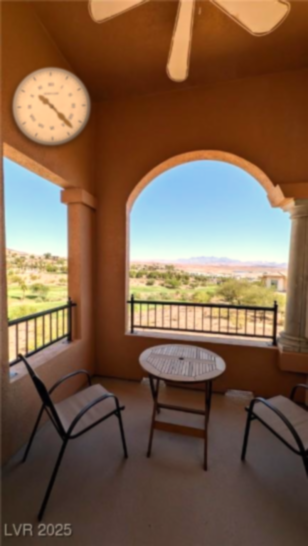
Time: {"hour": 10, "minute": 23}
